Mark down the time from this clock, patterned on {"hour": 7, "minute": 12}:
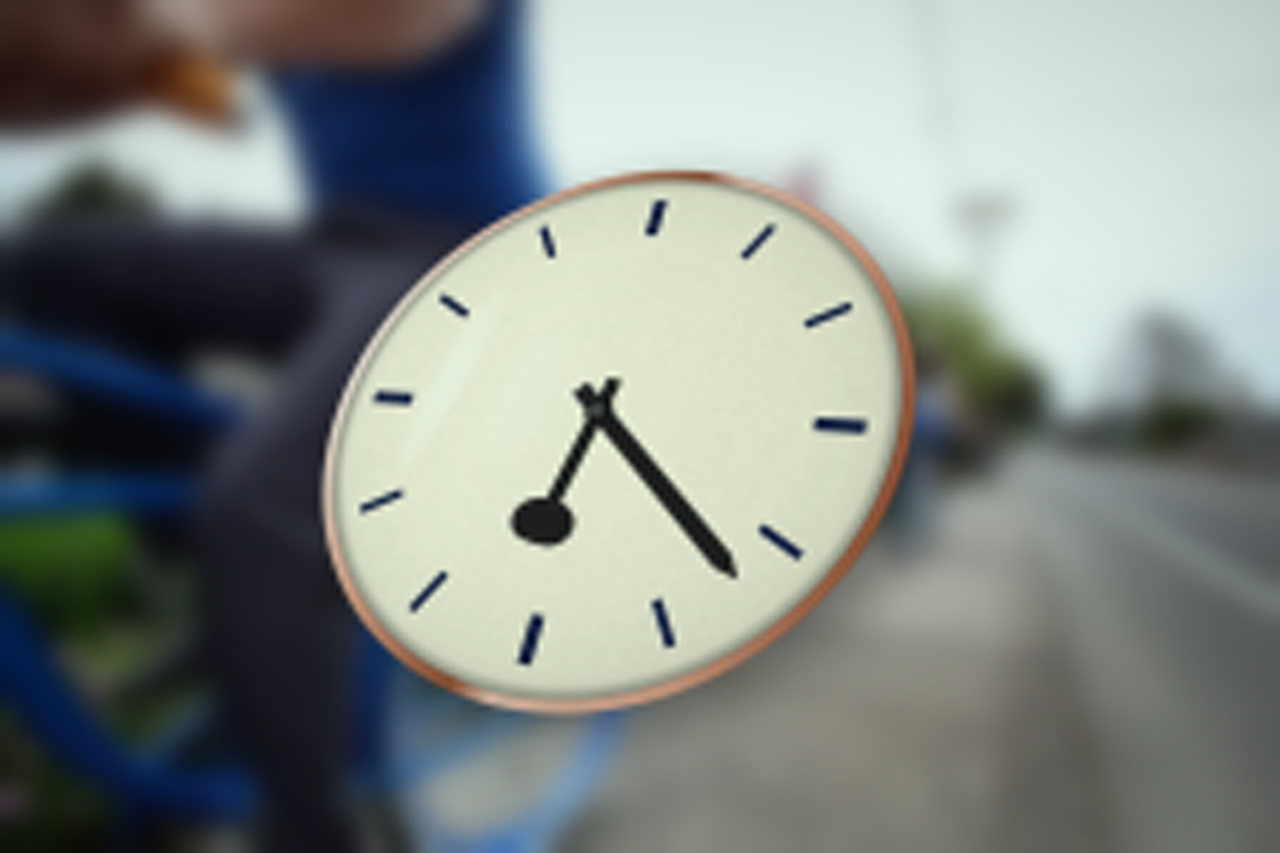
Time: {"hour": 6, "minute": 22}
